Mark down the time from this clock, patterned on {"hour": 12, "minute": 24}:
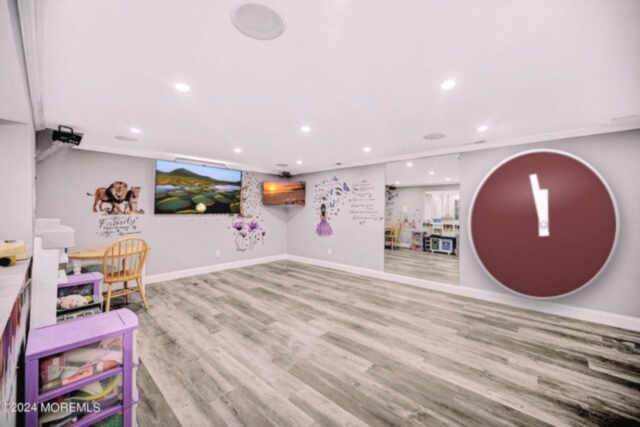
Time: {"hour": 11, "minute": 58}
